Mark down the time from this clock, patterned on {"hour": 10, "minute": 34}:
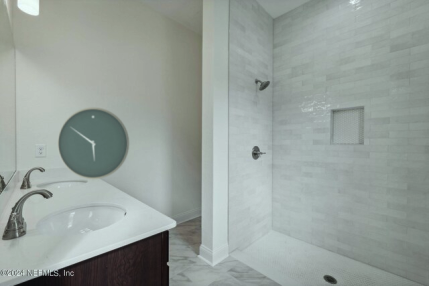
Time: {"hour": 5, "minute": 51}
